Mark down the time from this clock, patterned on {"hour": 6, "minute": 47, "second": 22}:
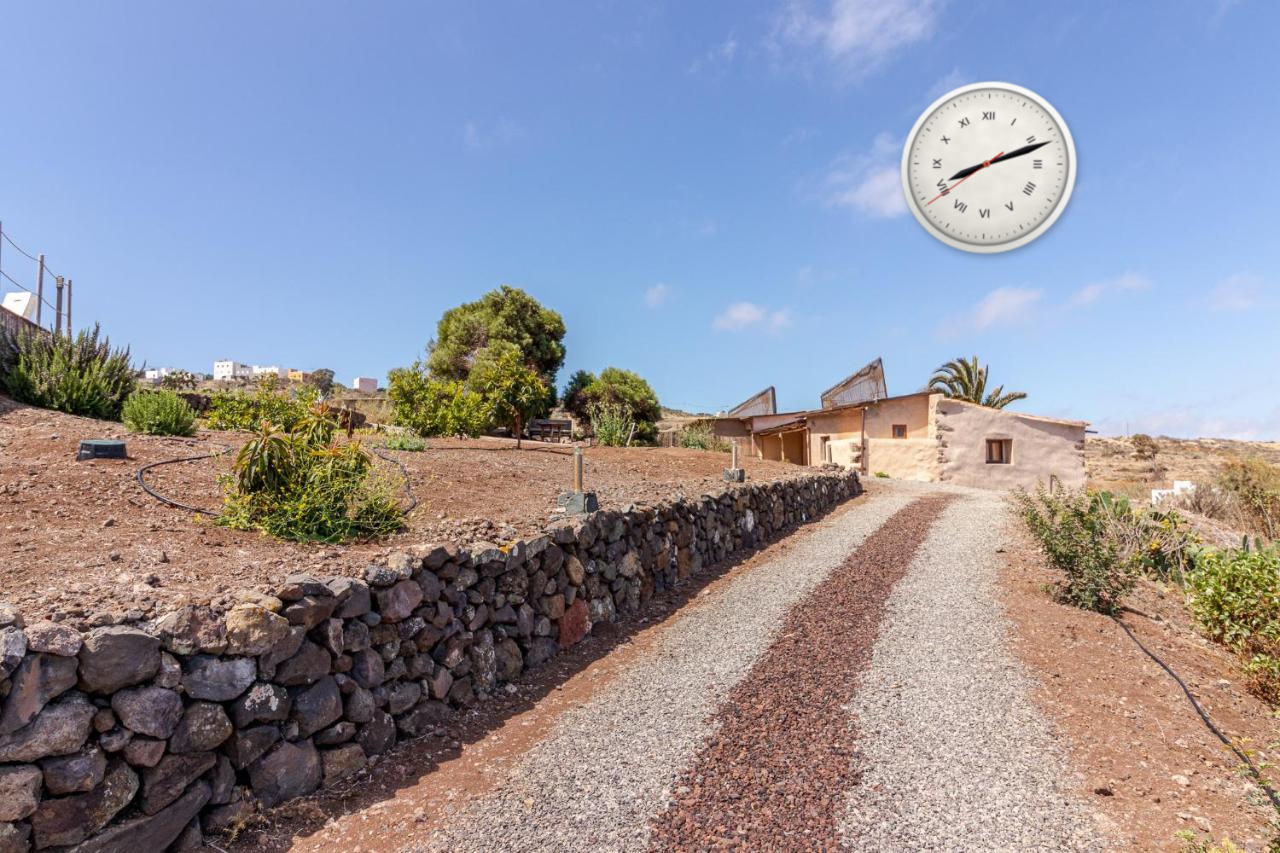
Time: {"hour": 8, "minute": 11, "second": 39}
